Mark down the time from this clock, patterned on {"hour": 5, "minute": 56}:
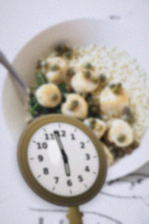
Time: {"hour": 5, "minute": 58}
